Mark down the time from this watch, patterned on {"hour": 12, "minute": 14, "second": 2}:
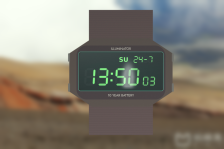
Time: {"hour": 13, "minute": 50, "second": 3}
